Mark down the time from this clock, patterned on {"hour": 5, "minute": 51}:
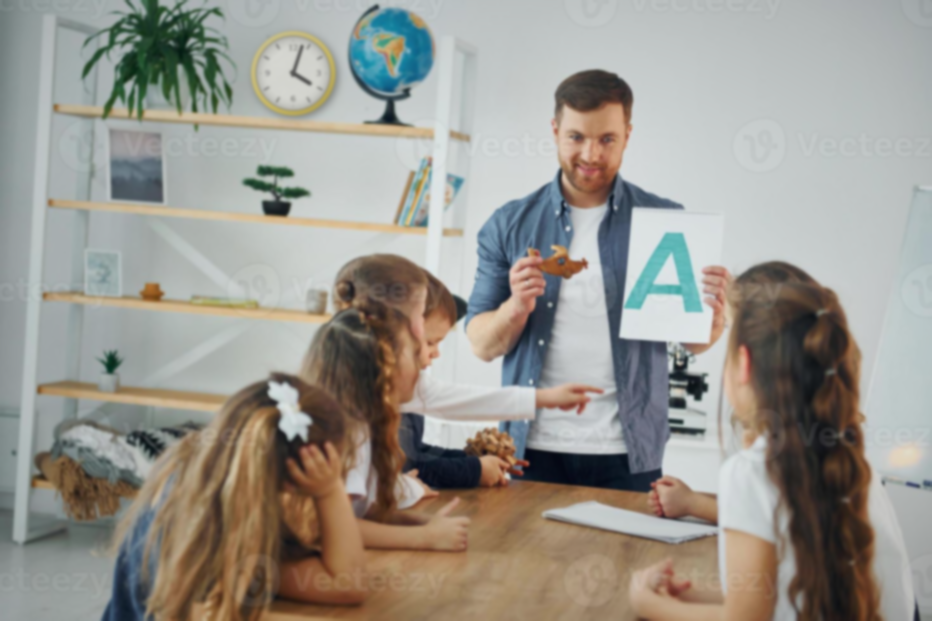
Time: {"hour": 4, "minute": 3}
